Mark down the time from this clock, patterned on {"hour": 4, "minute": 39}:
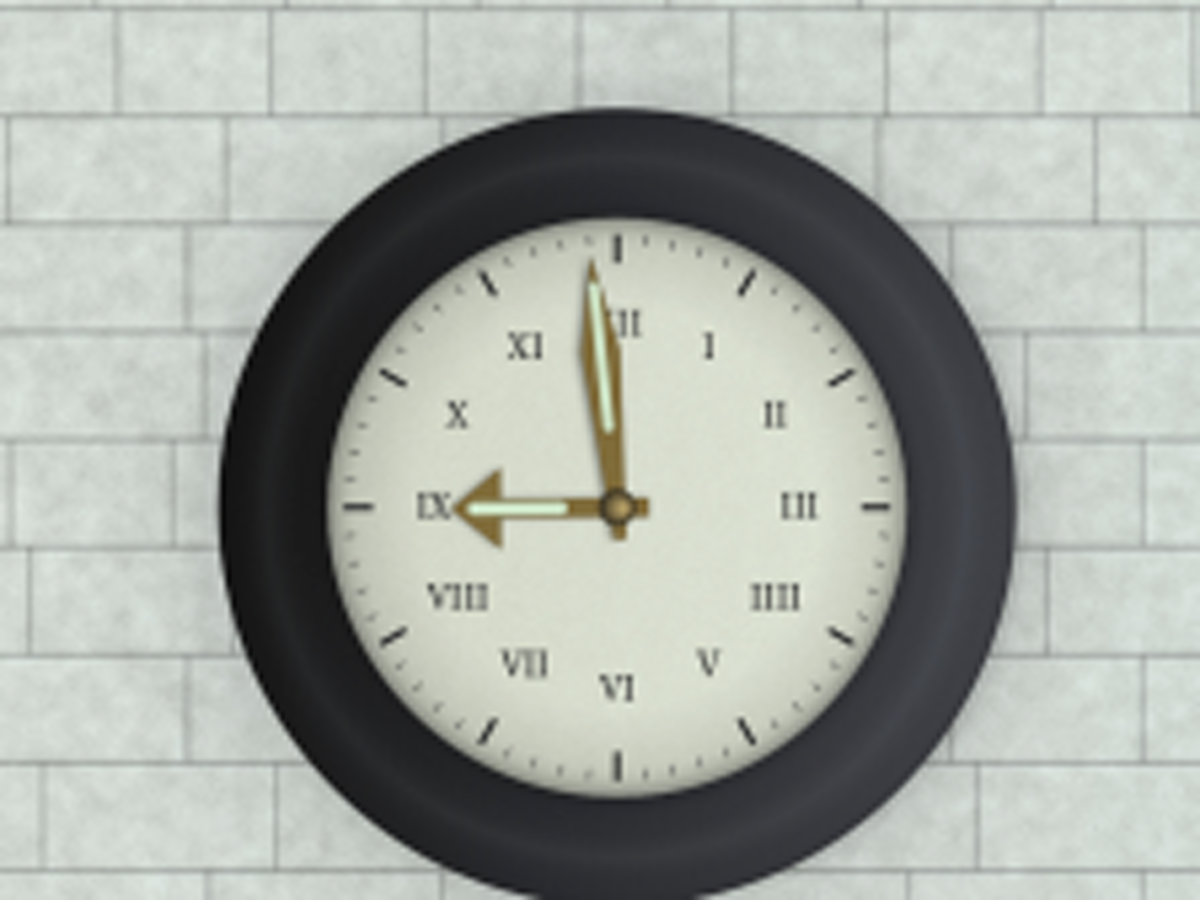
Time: {"hour": 8, "minute": 59}
